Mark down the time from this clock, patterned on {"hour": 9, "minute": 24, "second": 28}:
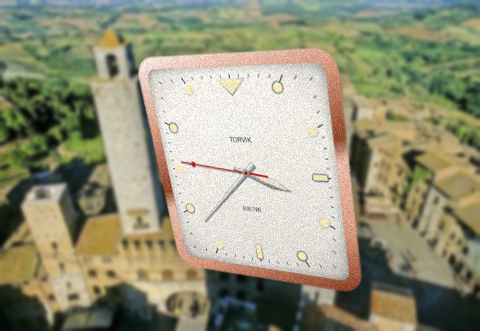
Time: {"hour": 3, "minute": 37, "second": 46}
